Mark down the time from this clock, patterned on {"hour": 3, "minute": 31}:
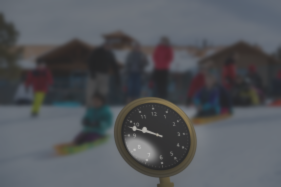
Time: {"hour": 9, "minute": 48}
